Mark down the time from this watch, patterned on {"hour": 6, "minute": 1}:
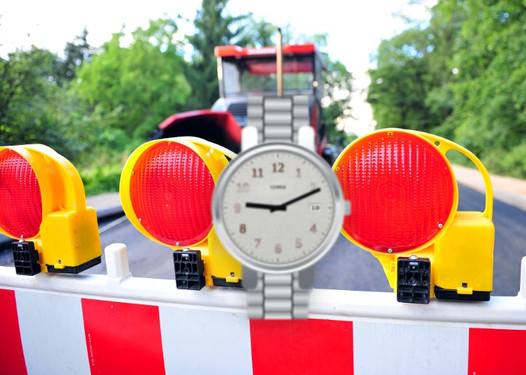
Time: {"hour": 9, "minute": 11}
